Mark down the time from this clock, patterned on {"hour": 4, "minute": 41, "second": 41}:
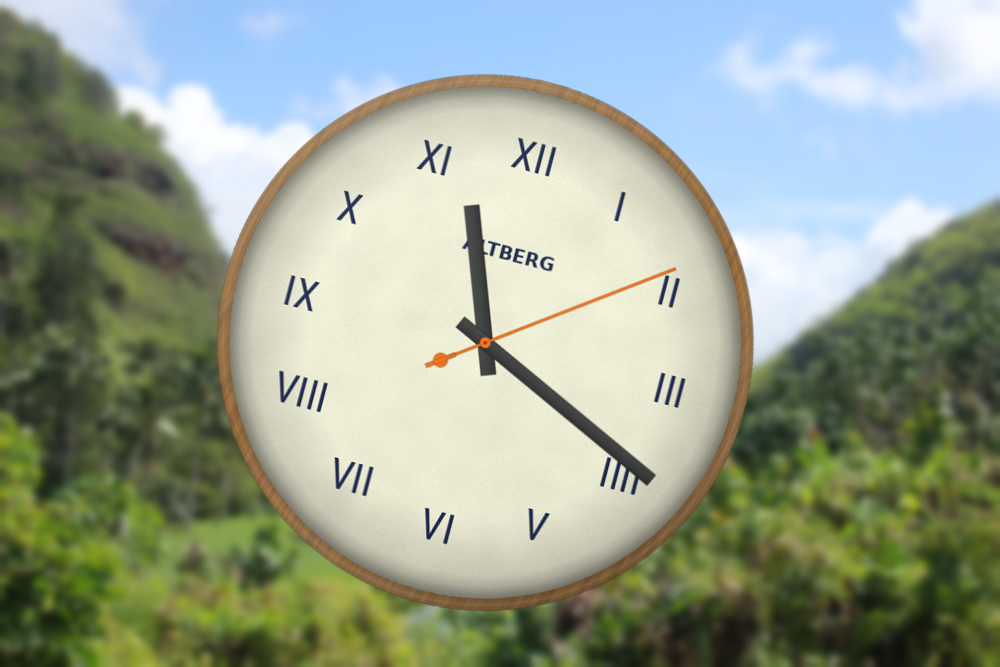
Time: {"hour": 11, "minute": 19, "second": 9}
